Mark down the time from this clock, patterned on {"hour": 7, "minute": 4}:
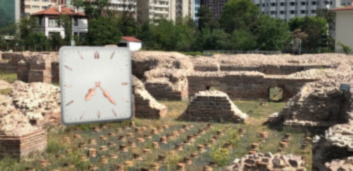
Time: {"hour": 7, "minute": 23}
